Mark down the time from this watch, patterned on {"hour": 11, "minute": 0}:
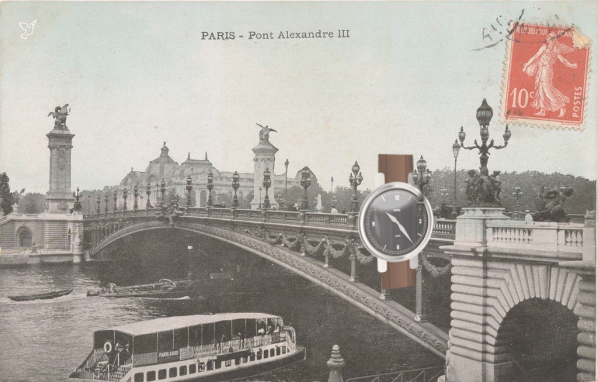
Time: {"hour": 10, "minute": 24}
